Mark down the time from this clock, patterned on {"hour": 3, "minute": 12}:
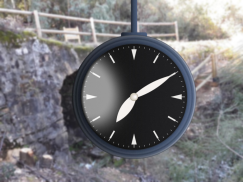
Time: {"hour": 7, "minute": 10}
